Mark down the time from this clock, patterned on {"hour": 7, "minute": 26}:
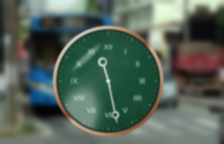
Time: {"hour": 11, "minute": 28}
